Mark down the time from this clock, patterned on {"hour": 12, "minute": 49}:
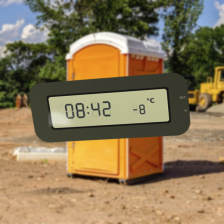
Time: {"hour": 8, "minute": 42}
